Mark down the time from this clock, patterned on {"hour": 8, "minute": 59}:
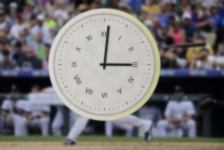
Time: {"hour": 3, "minute": 1}
